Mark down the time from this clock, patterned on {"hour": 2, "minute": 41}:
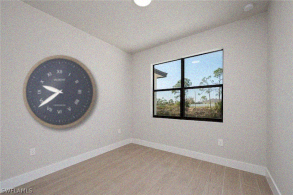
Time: {"hour": 9, "minute": 39}
